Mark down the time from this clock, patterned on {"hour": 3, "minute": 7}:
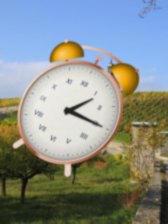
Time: {"hour": 1, "minute": 15}
